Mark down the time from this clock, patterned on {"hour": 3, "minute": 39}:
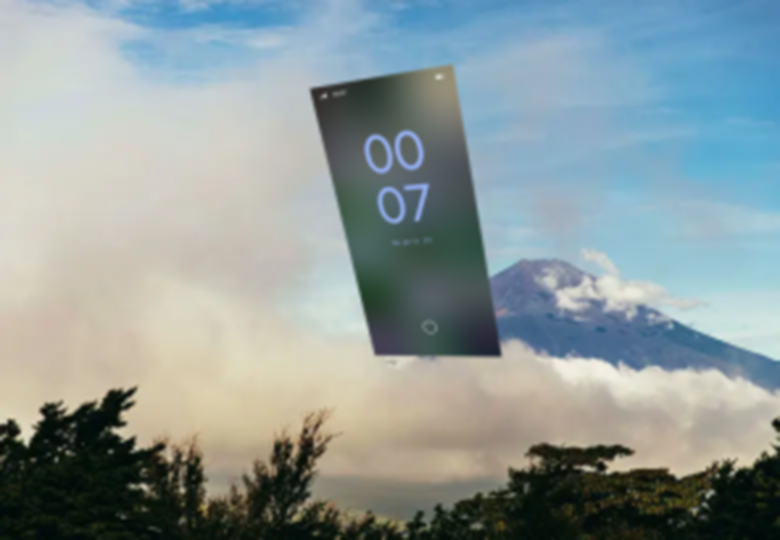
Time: {"hour": 0, "minute": 7}
